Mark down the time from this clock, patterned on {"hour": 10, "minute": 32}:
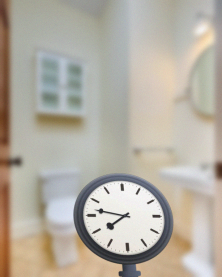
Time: {"hour": 7, "minute": 47}
